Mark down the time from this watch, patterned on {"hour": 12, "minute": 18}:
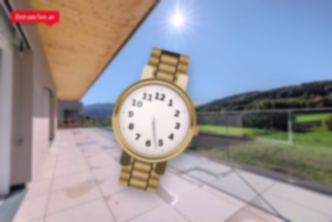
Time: {"hour": 5, "minute": 27}
